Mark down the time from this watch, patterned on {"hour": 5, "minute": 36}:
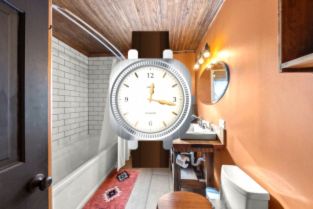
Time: {"hour": 12, "minute": 17}
